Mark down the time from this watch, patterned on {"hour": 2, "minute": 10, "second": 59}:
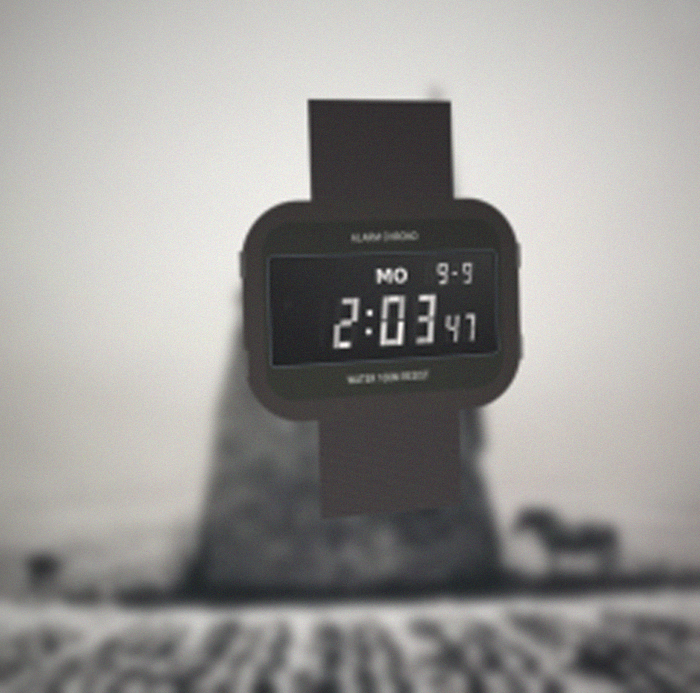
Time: {"hour": 2, "minute": 3, "second": 47}
